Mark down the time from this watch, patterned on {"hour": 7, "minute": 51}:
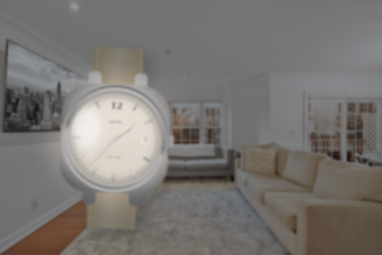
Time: {"hour": 1, "minute": 37}
